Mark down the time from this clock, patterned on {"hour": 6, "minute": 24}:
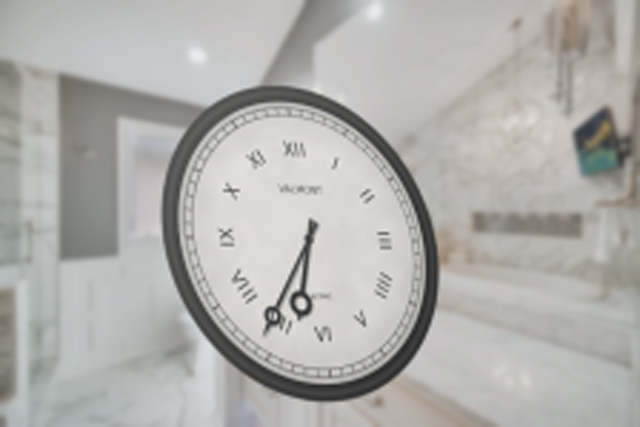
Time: {"hour": 6, "minute": 36}
